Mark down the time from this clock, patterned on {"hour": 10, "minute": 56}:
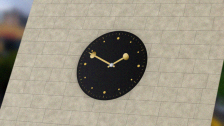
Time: {"hour": 1, "minute": 49}
